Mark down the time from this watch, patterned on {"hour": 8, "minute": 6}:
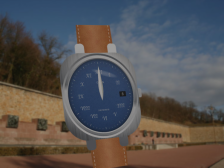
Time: {"hour": 12, "minute": 0}
